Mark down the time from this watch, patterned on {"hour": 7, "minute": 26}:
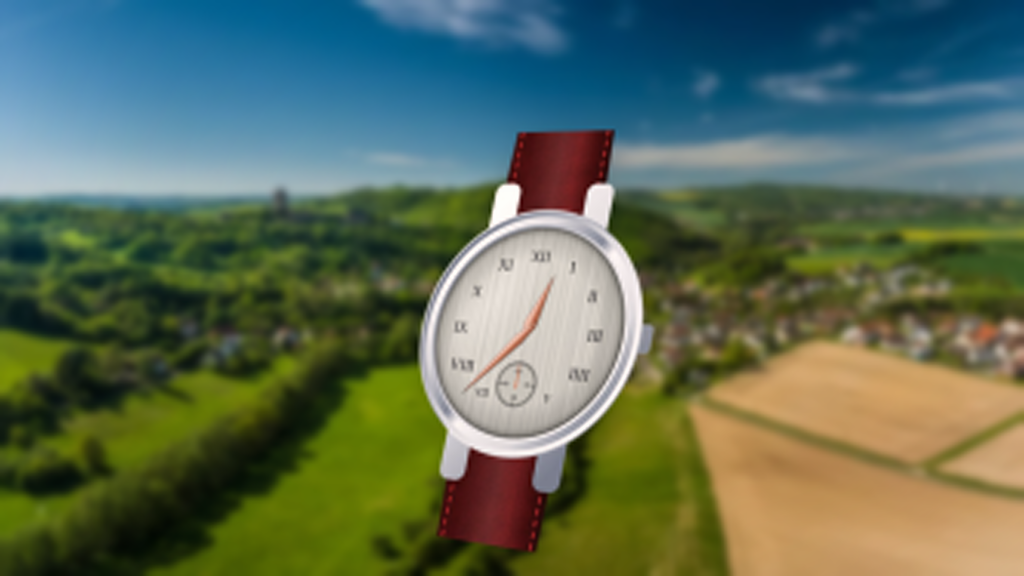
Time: {"hour": 12, "minute": 37}
